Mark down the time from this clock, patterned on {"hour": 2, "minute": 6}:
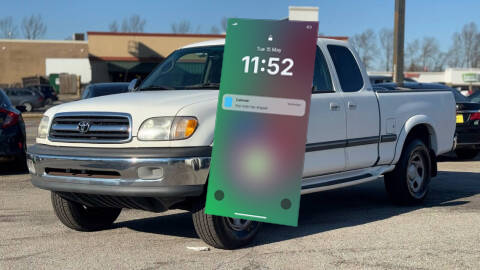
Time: {"hour": 11, "minute": 52}
